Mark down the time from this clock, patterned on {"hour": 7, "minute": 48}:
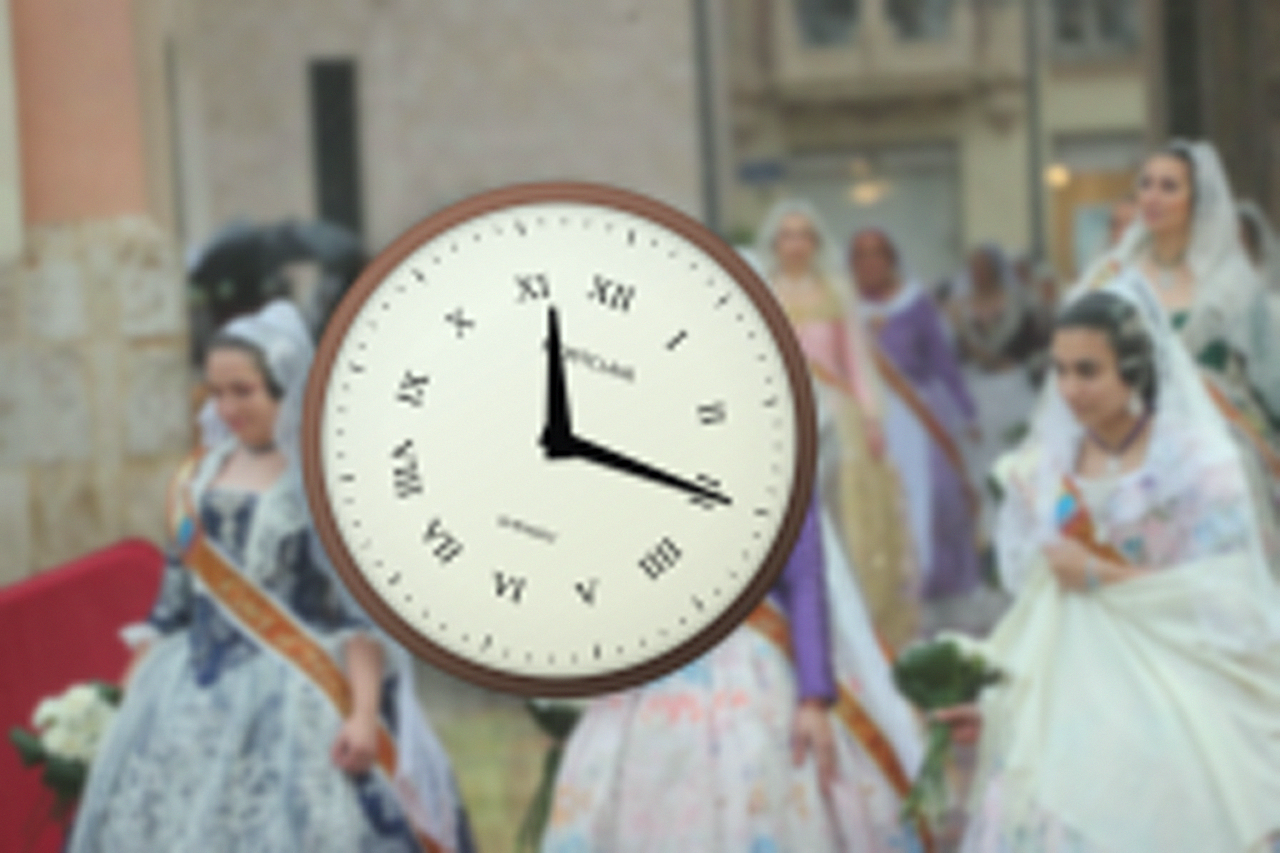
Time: {"hour": 11, "minute": 15}
